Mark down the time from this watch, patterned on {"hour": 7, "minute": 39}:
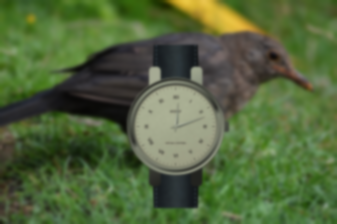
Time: {"hour": 12, "minute": 12}
